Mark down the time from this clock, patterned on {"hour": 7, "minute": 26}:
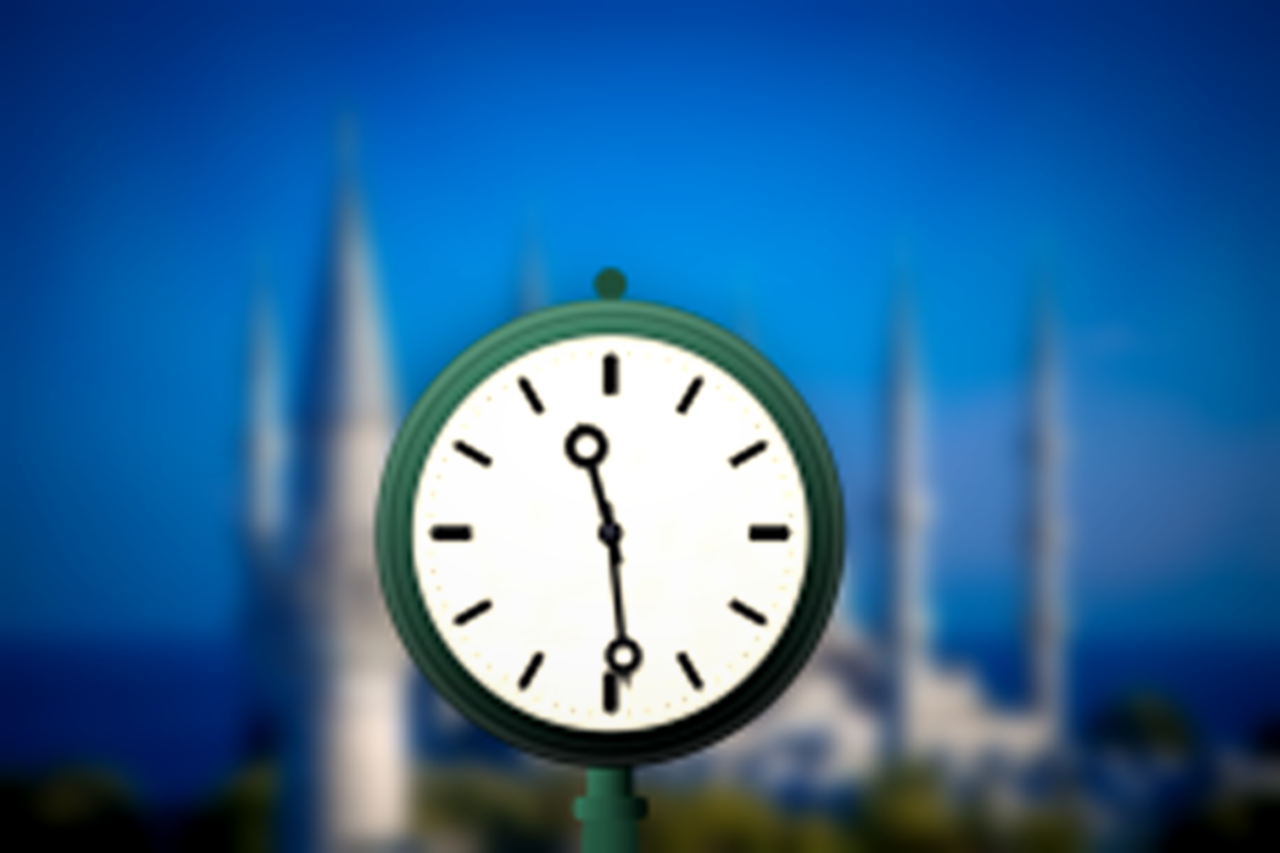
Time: {"hour": 11, "minute": 29}
